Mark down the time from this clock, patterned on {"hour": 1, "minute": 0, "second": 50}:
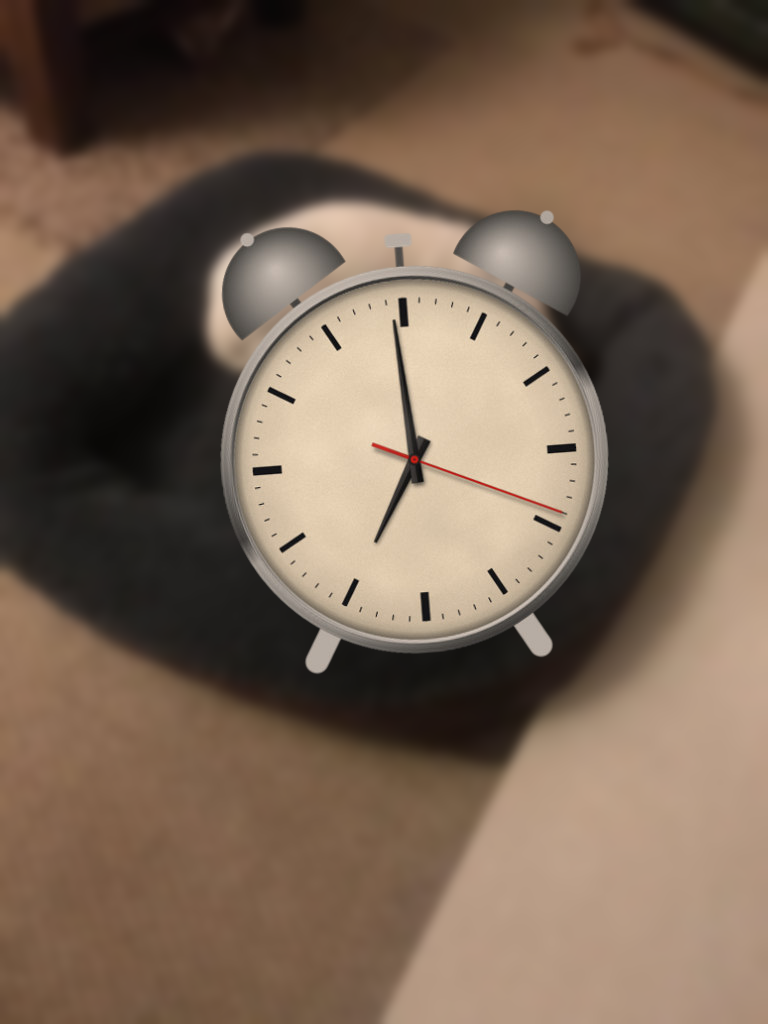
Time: {"hour": 6, "minute": 59, "second": 19}
